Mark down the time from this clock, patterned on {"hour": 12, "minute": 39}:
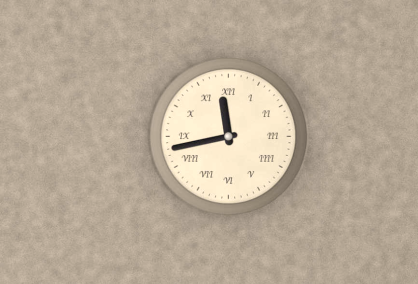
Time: {"hour": 11, "minute": 43}
